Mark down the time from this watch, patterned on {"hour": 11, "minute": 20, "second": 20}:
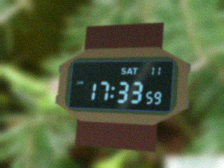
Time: {"hour": 17, "minute": 33, "second": 59}
